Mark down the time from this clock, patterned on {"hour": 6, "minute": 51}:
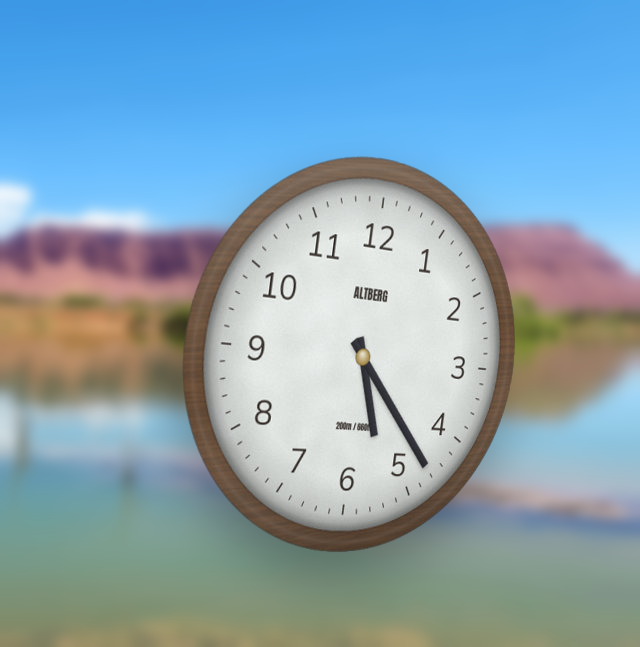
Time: {"hour": 5, "minute": 23}
